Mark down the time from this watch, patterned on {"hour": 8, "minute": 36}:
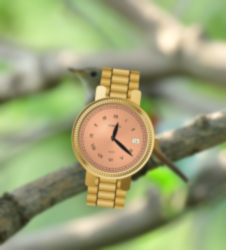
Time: {"hour": 12, "minute": 21}
